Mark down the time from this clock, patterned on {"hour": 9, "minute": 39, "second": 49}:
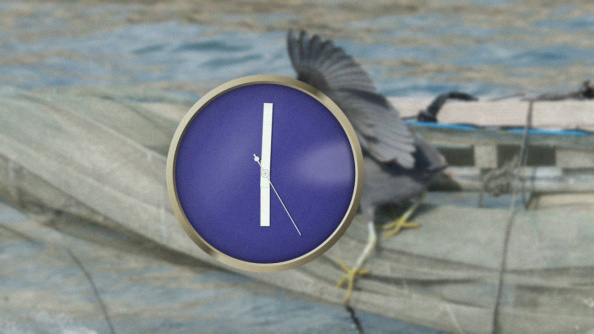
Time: {"hour": 6, "minute": 0, "second": 25}
